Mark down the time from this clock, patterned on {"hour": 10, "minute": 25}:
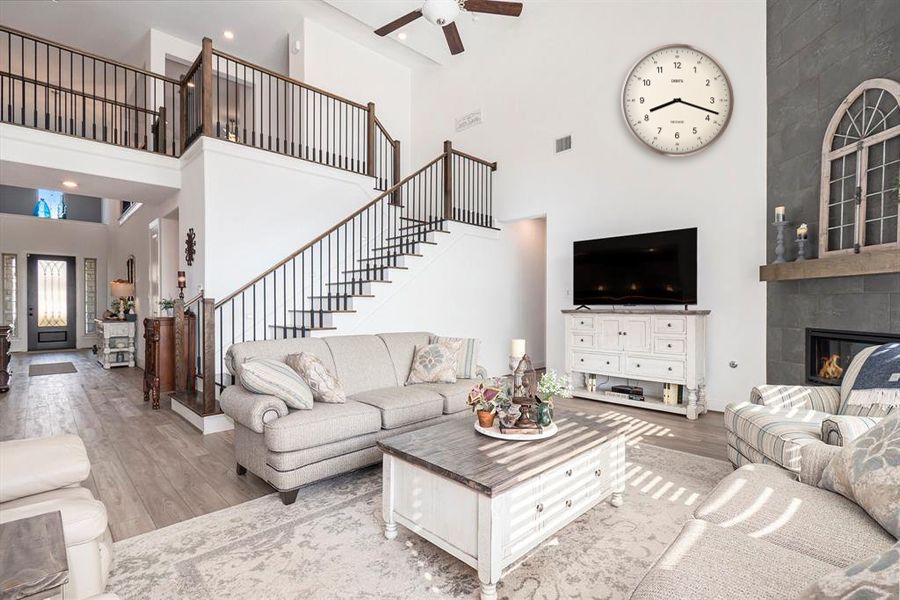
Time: {"hour": 8, "minute": 18}
